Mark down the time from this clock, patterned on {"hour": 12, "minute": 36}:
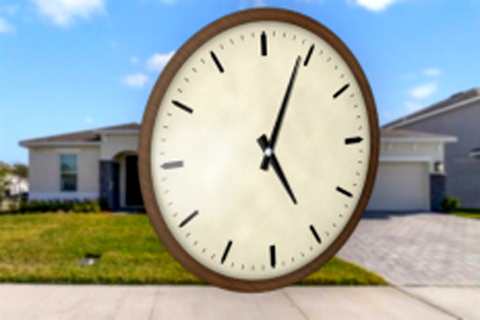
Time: {"hour": 5, "minute": 4}
